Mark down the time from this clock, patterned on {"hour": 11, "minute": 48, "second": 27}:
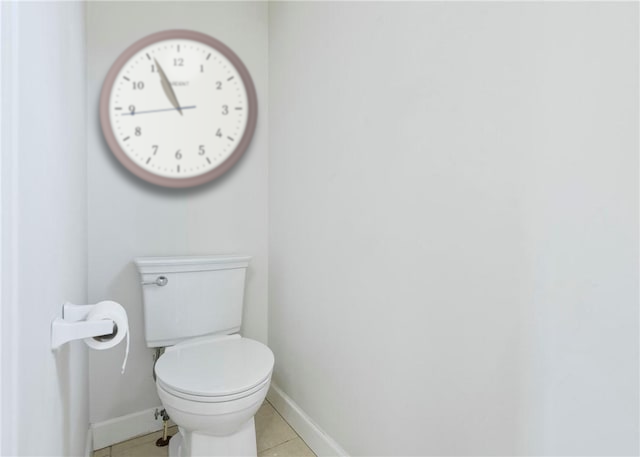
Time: {"hour": 10, "minute": 55, "second": 44}
